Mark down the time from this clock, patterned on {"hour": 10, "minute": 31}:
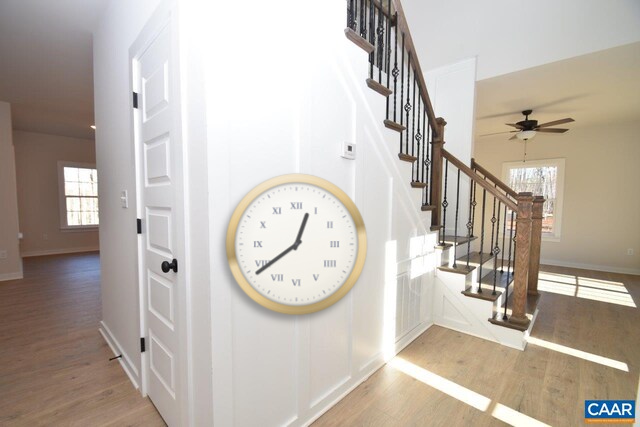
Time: {"hour": 12, "minute": 39}
